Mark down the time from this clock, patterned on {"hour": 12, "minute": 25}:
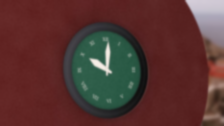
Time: {"hour": 10, "minute": 1}
